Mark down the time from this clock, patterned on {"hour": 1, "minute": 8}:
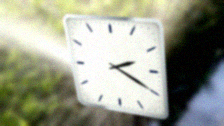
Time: {"hour": 2, "minute": 20}
